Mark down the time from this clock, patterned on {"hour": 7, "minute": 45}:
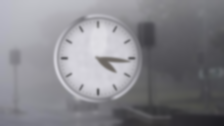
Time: {"hour": 4, "minute": 16}
